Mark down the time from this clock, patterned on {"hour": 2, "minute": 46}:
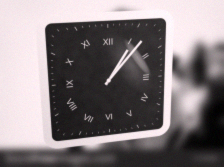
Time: {"hour": 1, "minute": 7}
